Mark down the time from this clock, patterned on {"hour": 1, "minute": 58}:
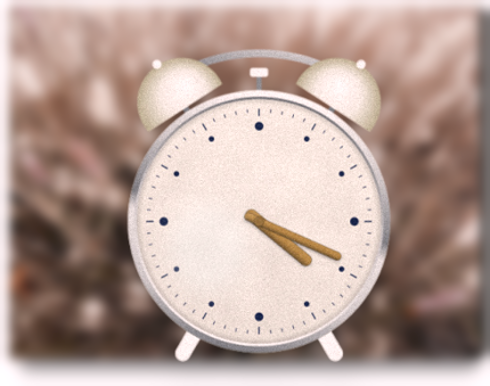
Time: {"hour": 4, "minute": 19}
